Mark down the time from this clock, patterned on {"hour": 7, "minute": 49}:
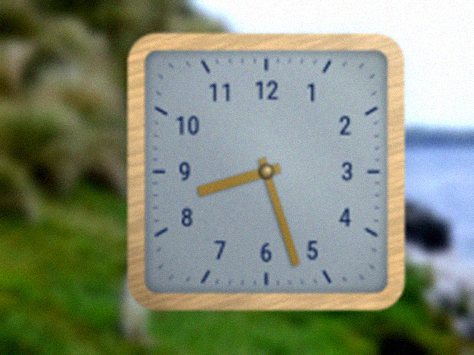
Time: {"hour": 8, "minute": 27}
